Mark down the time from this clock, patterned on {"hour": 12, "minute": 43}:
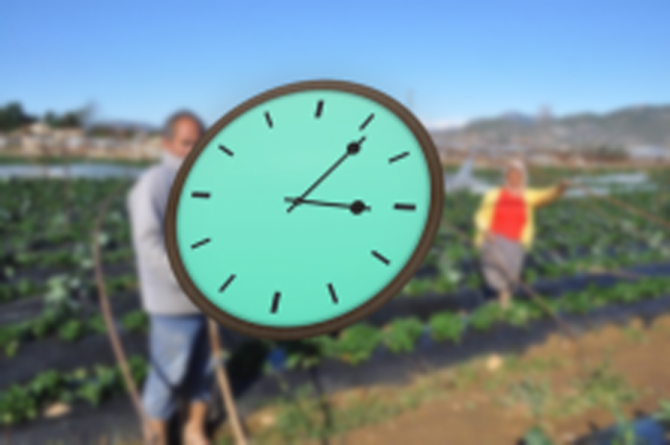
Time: {"hour": 3, "minute": 6}
